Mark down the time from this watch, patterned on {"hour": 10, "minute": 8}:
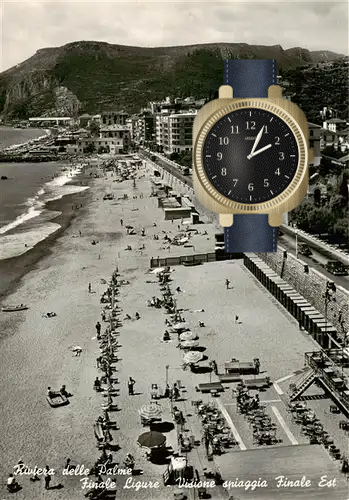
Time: {"hour": 2, "minute": 4}
